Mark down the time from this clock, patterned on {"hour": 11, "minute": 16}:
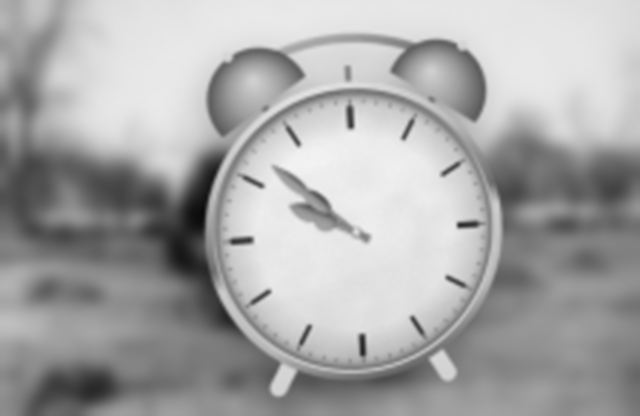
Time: {"hour": 9, "minute": 52}
